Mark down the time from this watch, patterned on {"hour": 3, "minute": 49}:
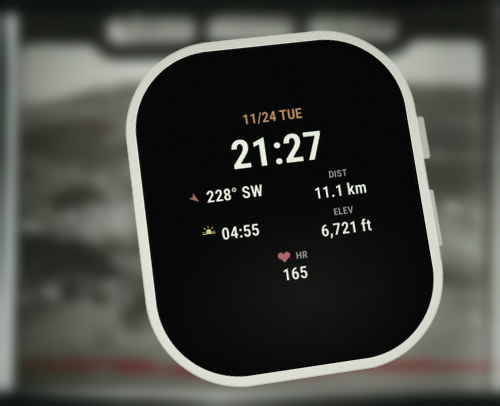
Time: {"hour": 21, "minute": 27}
